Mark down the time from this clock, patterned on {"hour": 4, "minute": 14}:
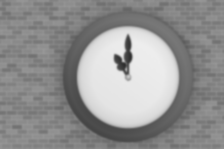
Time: {"hour": 11, "minute": 0}
